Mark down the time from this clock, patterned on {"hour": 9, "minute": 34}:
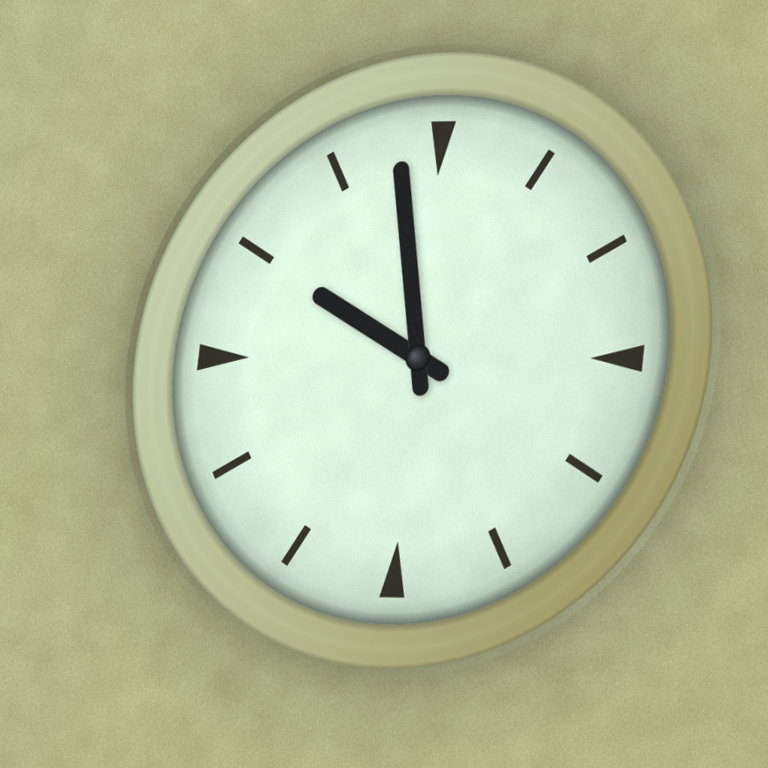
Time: {"hour": 9, "minute": 58}
